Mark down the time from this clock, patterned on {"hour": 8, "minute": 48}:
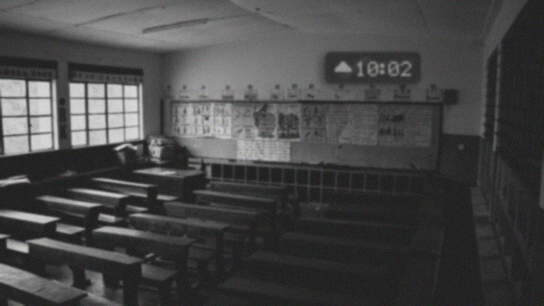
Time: {"hour": 10, "minute": 2}
